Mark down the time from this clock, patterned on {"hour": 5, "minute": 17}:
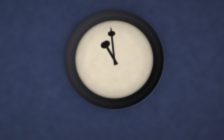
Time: {"hour": 10, "minute": 59}
